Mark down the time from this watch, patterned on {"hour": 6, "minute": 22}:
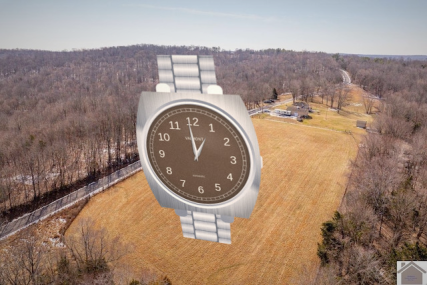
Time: {"hour": 12, "minute": 59}
